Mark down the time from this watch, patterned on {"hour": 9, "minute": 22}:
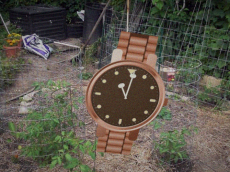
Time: {"hour": 11, "minute": 1}
